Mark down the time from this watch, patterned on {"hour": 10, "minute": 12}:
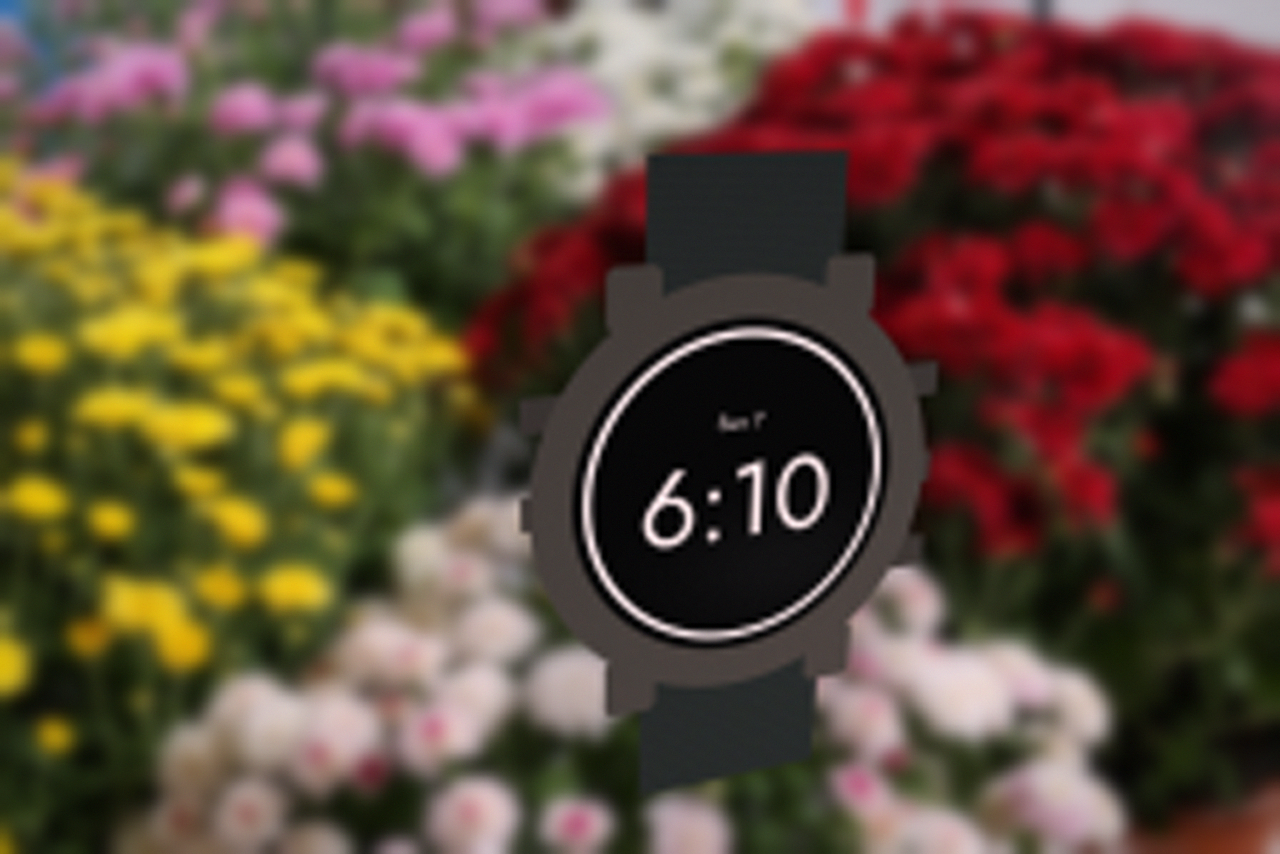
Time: {"hour": 6, "minute": 10}
